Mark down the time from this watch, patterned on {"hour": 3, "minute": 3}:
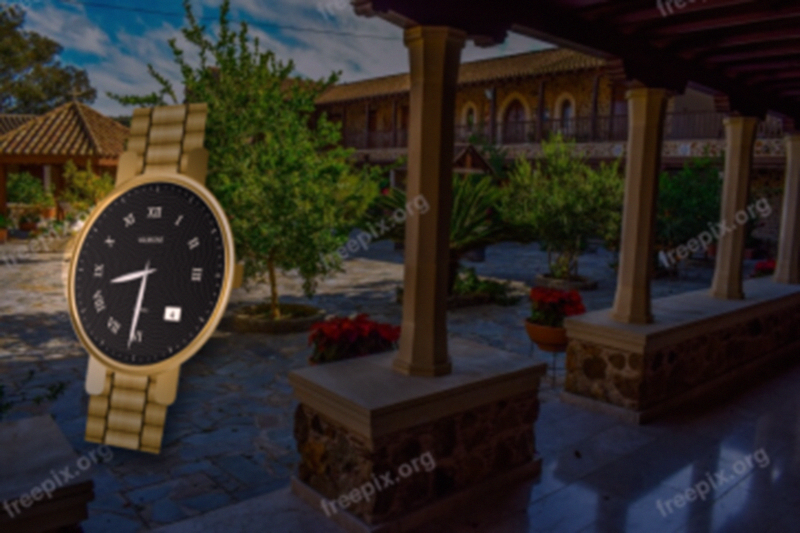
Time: {"hour": 8, "minute": 31}
